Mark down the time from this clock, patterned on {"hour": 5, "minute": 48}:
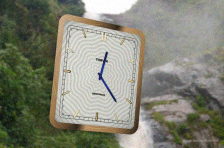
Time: {"hour": 12, "minute": 23}
